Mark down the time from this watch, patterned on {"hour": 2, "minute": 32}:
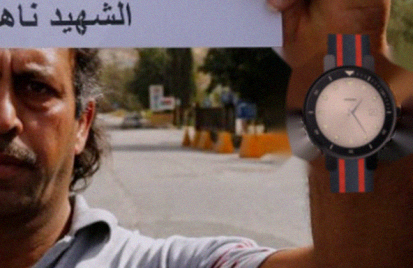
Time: {"hour": 1, "minute": 24}
